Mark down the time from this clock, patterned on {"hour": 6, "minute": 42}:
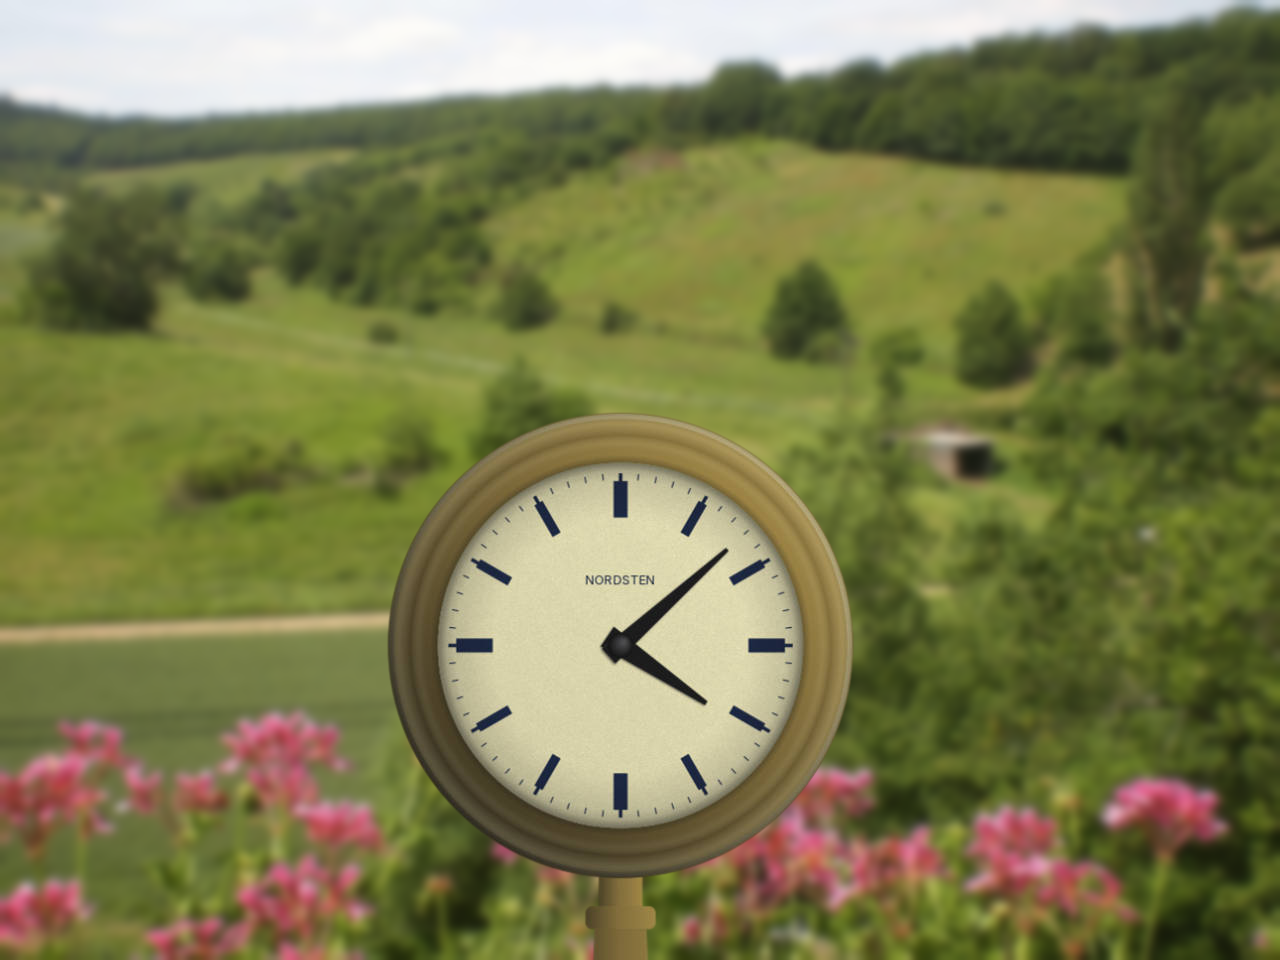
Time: {"hour": 4, "minute": 8}
